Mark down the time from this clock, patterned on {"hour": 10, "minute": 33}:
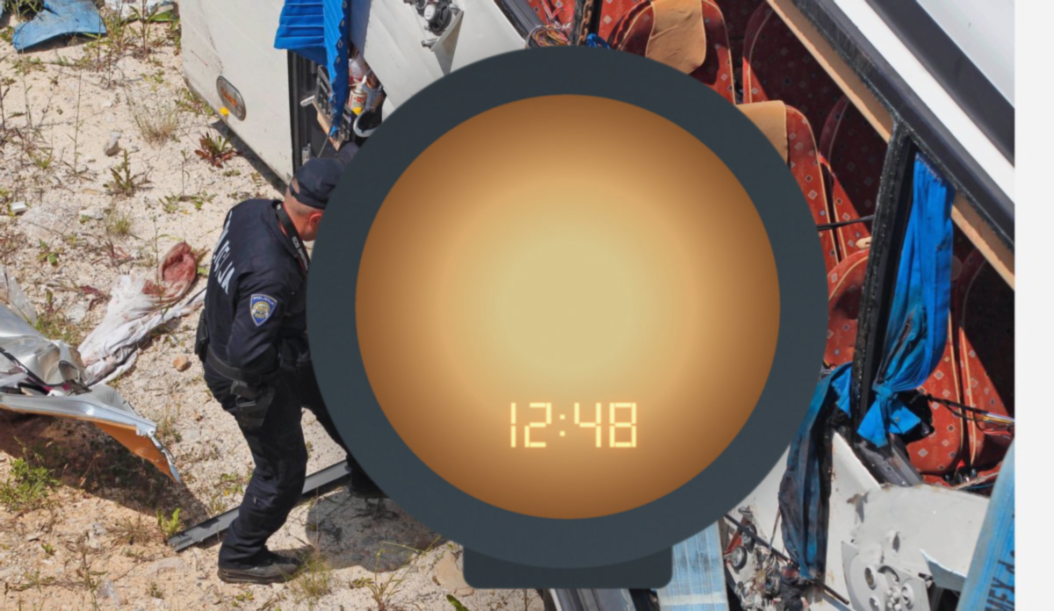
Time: {"hour": 12, "minute": 48}
